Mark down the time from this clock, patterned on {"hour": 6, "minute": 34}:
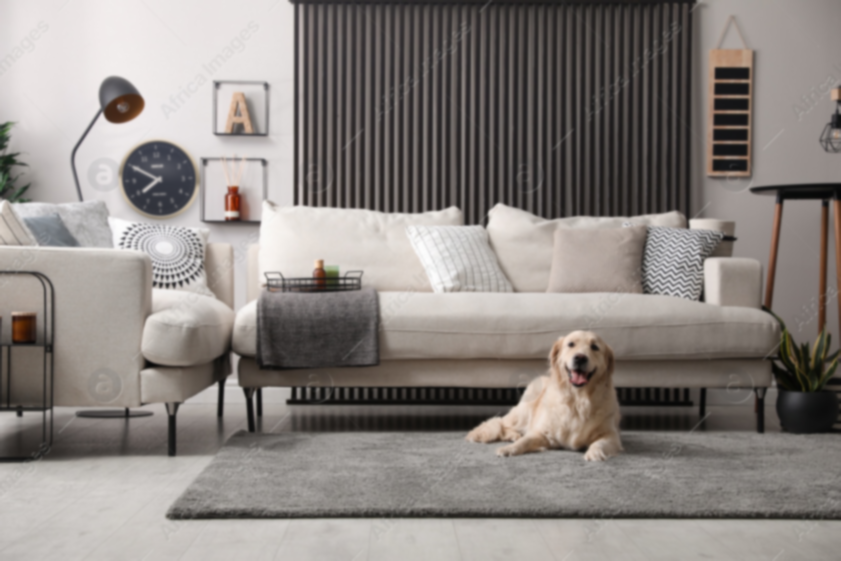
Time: {"hour": 7, "minute": 50}
